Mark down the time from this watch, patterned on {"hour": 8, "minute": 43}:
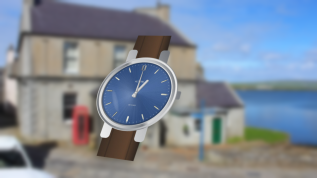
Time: {"hour": 1, "minute": 0}
